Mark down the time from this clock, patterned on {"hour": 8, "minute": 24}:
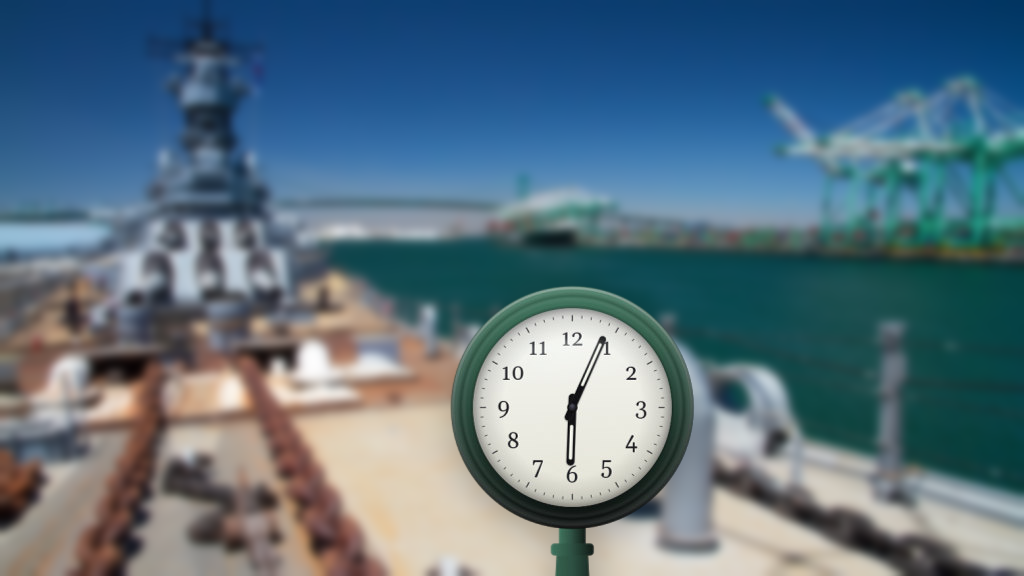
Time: {"hour": 6, "minute": 4}
